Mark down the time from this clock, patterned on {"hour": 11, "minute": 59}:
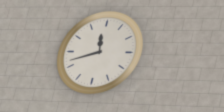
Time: {"hour": 11, "minute": 42}
